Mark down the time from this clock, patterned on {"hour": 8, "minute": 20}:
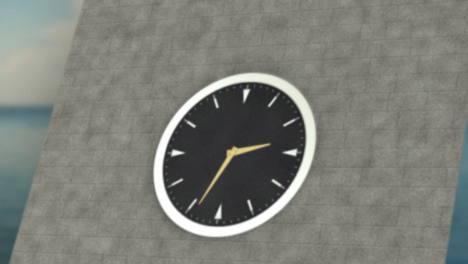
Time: {"hour": 2, "minute": 34}
